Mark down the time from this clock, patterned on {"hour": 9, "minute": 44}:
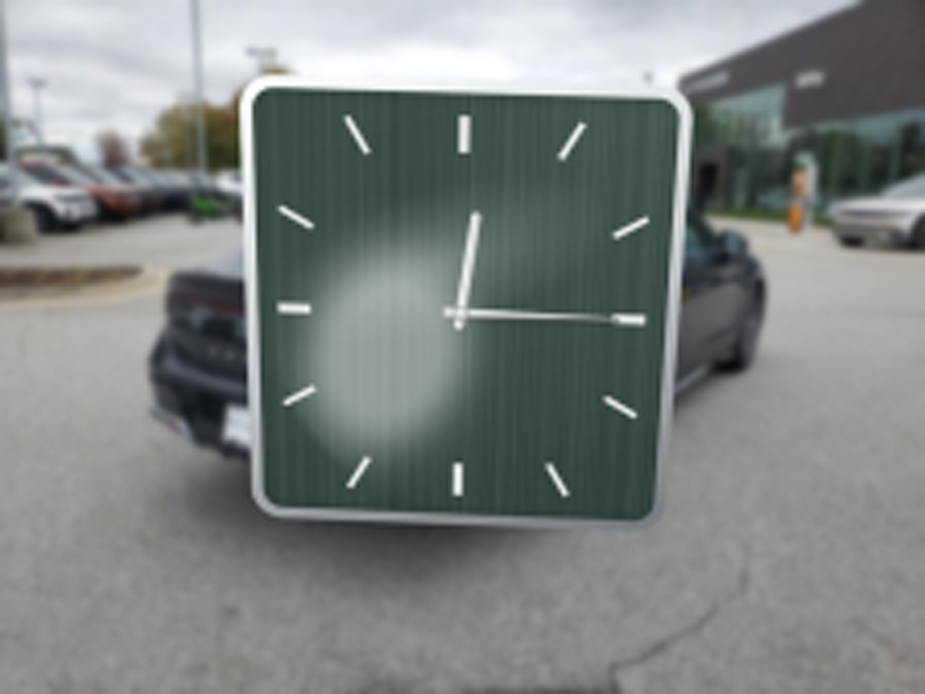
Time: {"hour": 12, "minute": 15}
